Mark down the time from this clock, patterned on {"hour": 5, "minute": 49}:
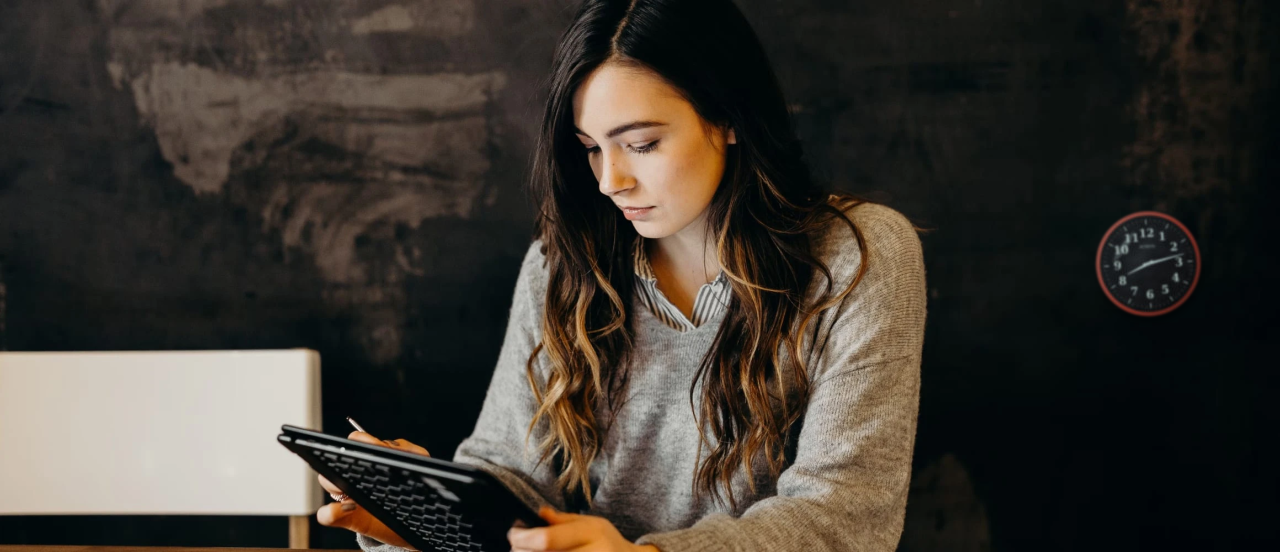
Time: {"hour": 8, "minute": 13}
